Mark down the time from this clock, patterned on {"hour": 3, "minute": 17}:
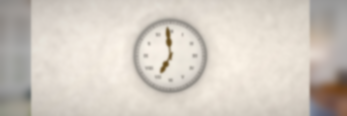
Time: {"hour": 6, "minute": 59}
